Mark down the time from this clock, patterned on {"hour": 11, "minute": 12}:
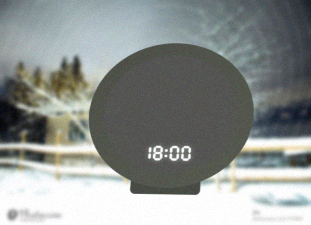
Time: {"hour": 18, "minute": 0}
